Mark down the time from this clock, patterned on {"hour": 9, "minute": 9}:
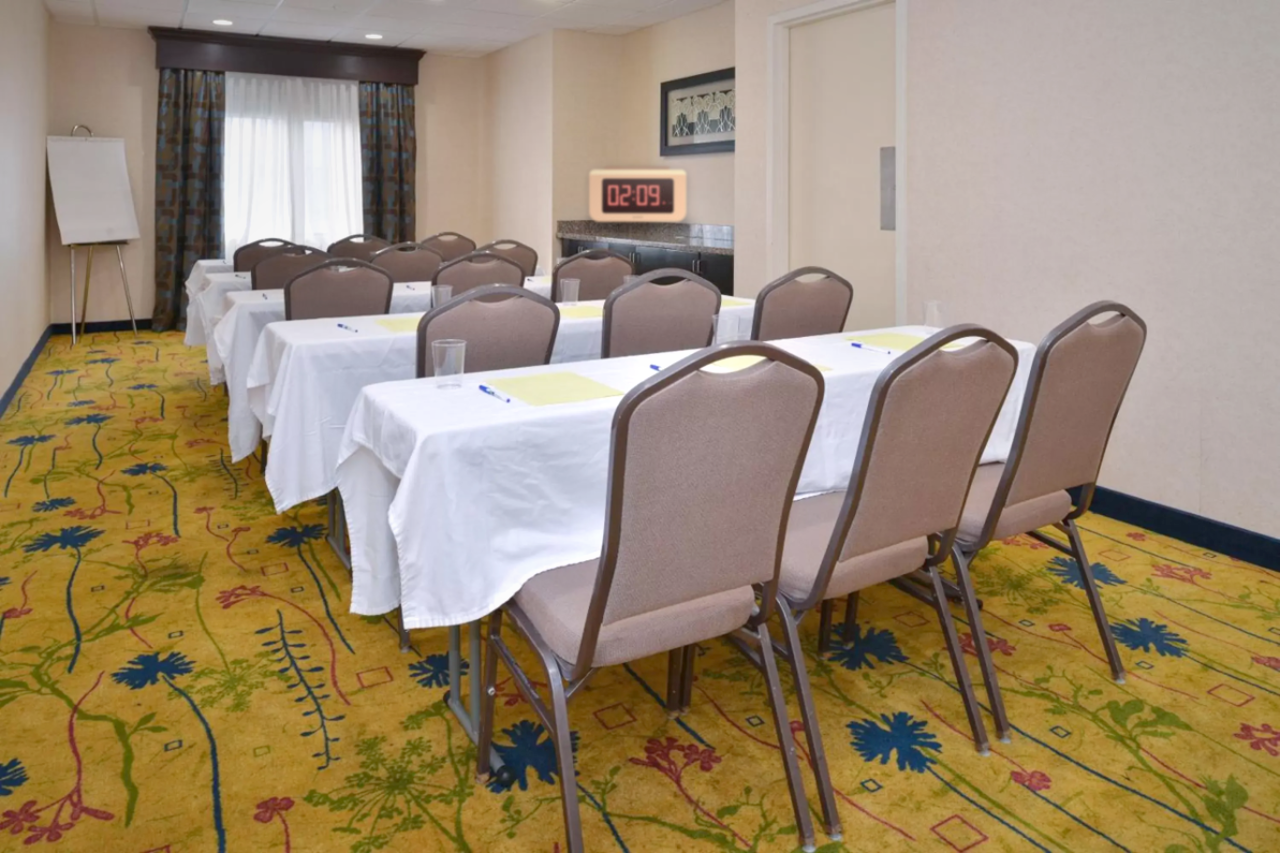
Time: {"hour": 2, "minute": 9}
